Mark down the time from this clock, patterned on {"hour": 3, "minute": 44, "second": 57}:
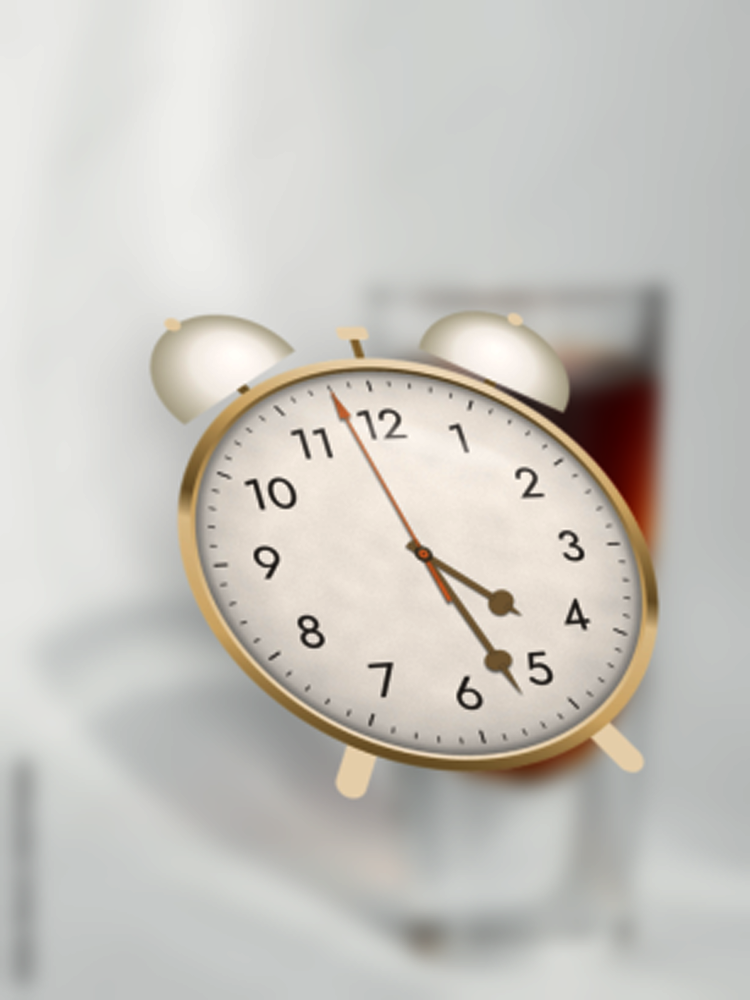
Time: {"hour": 4, "minute": 26, "second": 58}
